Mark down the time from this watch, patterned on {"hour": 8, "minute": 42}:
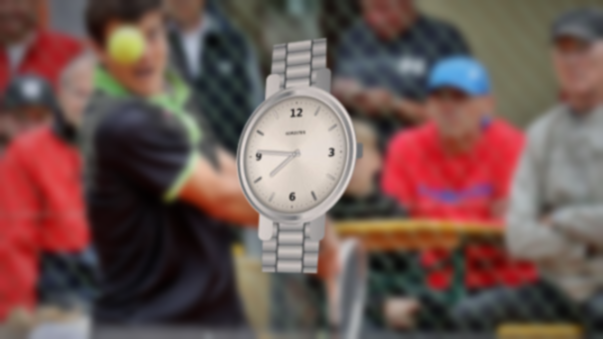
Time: {"hour": 7, "minute": 46}
